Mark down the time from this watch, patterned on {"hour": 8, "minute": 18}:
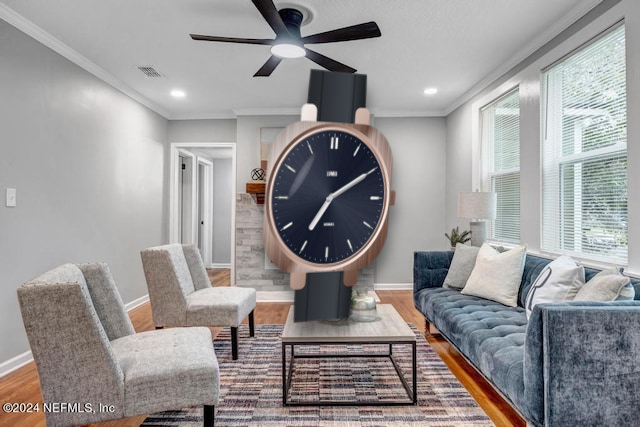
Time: {"hour": 7, "minute": 10}
